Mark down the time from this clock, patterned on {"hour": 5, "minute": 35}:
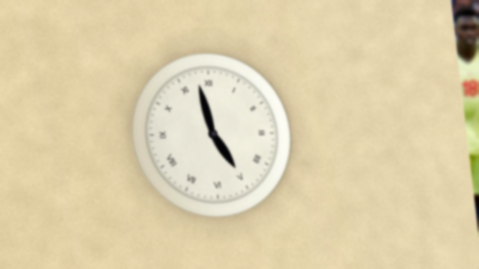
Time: {"hour": 4, "minute": 58}
